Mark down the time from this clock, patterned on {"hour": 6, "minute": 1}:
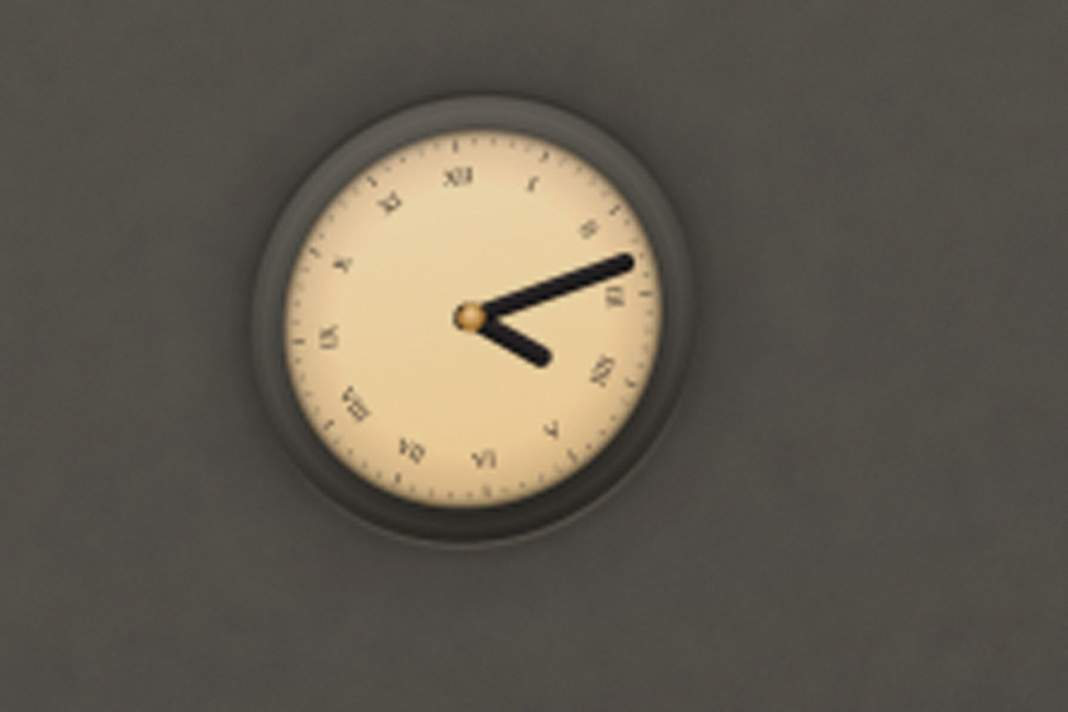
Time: {"hour": 4, "minute": 13}
